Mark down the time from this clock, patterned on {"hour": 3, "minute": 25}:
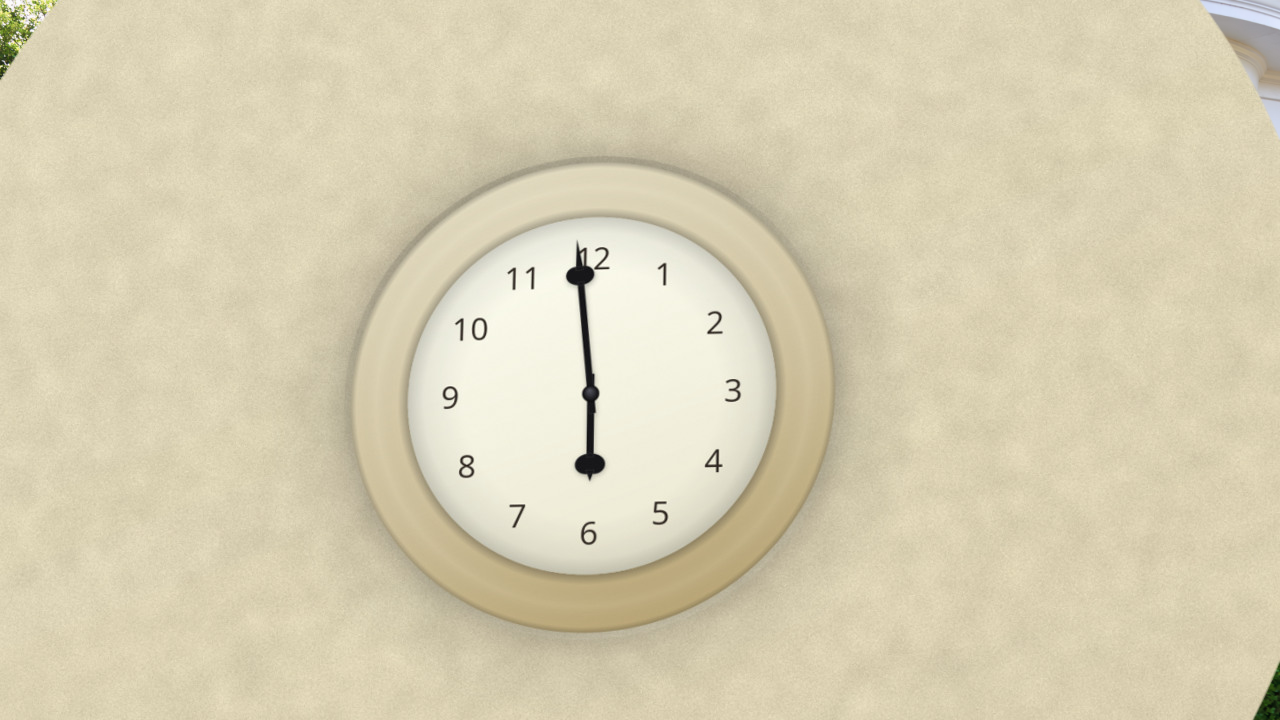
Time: {"hour": 5, "minute": 59}
